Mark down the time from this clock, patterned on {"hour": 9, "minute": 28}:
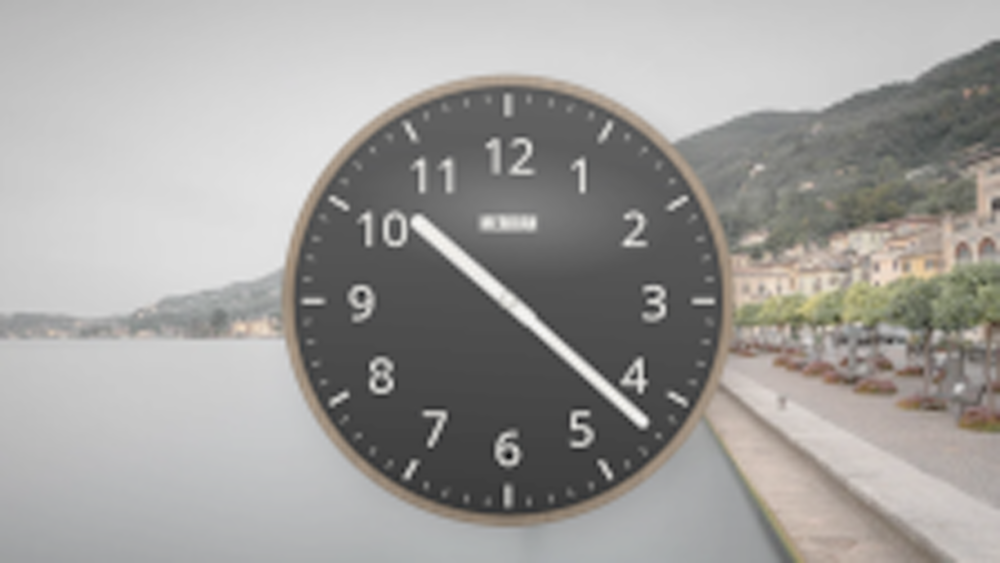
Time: {"hour": 10, "minute": 22}
